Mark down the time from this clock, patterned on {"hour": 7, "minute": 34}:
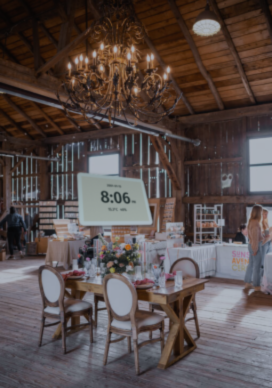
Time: {"hour": 8, "minute": 6}
